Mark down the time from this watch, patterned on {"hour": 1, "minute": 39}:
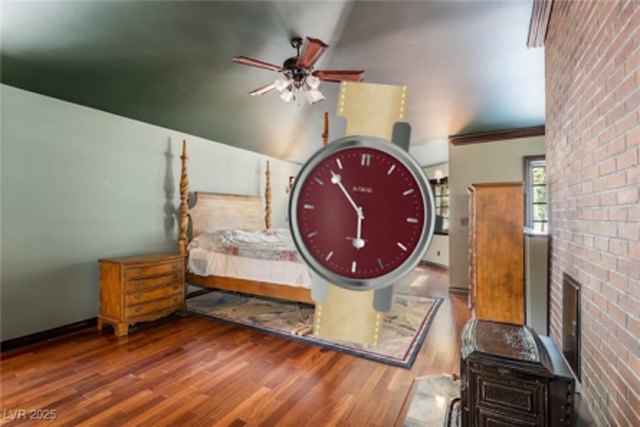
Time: {"hour": 5, "minute": 53}
